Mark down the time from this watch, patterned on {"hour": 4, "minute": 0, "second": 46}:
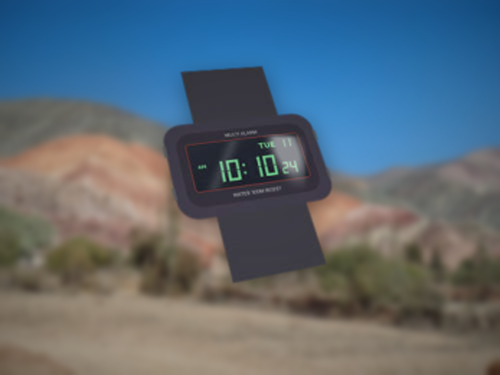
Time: {"hour": 10, "minute": 10, "second": 24}
